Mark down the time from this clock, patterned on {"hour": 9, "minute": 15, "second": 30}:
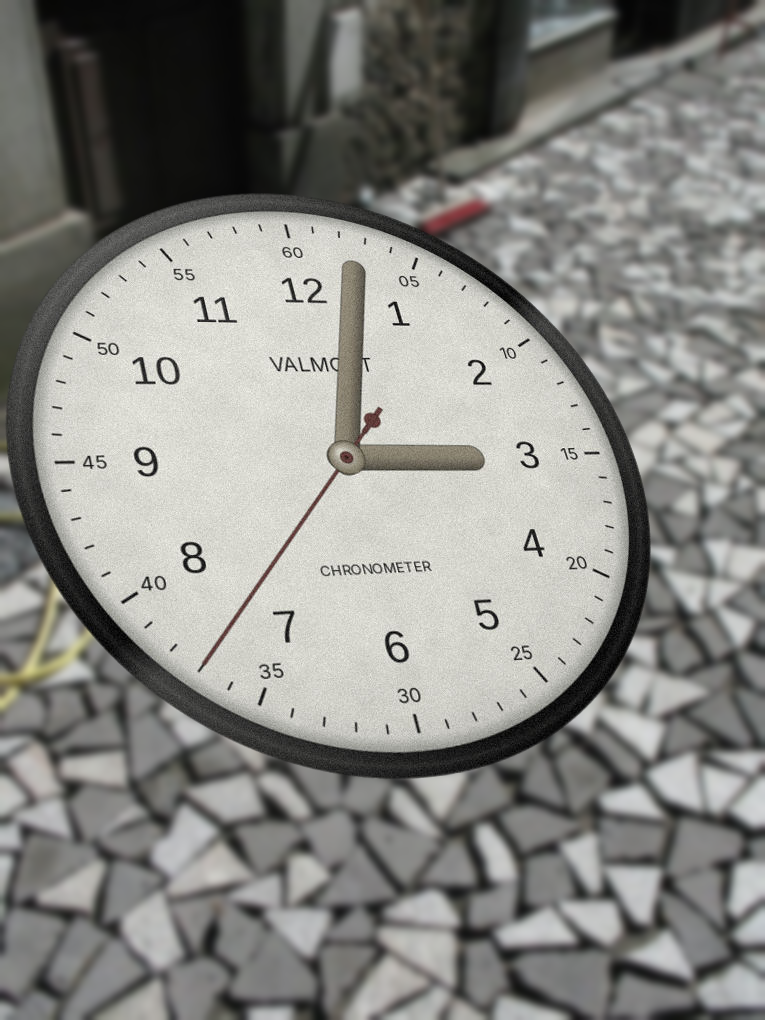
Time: {"hour": 3, "minute": 2, "second": 37}
